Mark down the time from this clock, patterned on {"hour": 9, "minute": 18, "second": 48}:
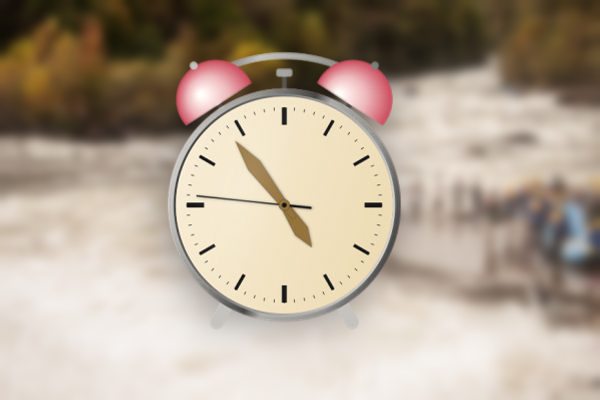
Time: {"hour": 4, "minute": 53, "second": 46}
